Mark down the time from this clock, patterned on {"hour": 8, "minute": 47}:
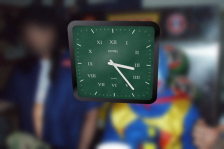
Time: {"hour": 3, "minute": 24}
